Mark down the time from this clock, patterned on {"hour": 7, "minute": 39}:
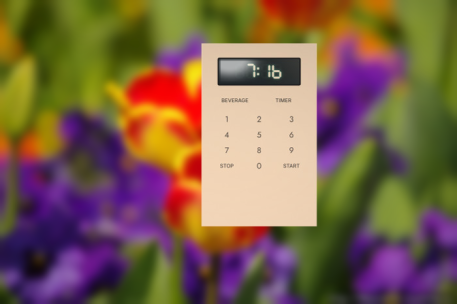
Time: {"hour": 7, "minute": 16}
